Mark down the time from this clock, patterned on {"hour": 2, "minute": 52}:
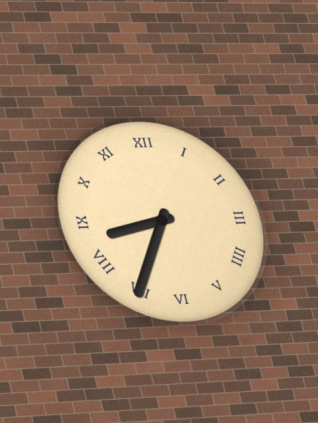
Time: {"hour": 8, "minute": 35}
